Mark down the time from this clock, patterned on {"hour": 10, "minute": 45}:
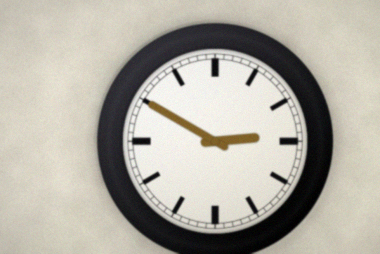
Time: {"hour": 2, "minute": 50}
